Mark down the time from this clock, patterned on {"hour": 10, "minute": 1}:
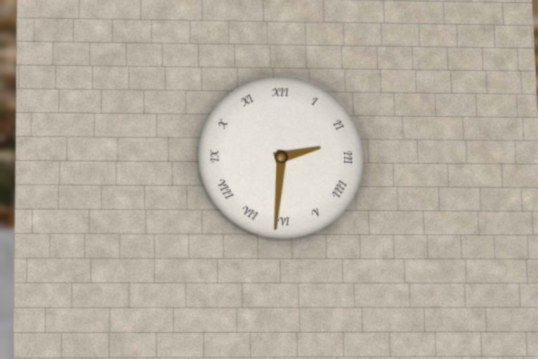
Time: {"hour": 2, "minute": 31}
